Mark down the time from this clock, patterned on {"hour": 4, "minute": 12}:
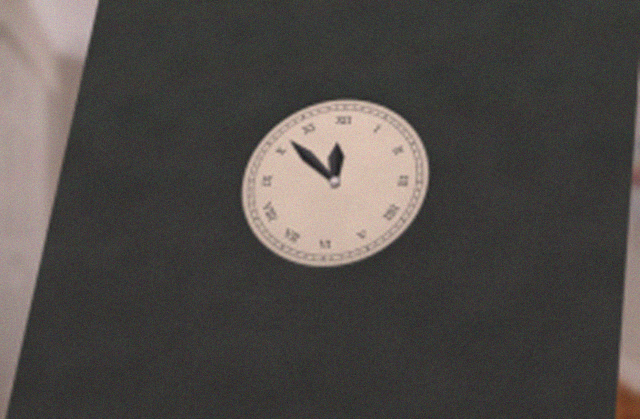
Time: {"hour": 11, "minute": 52}
